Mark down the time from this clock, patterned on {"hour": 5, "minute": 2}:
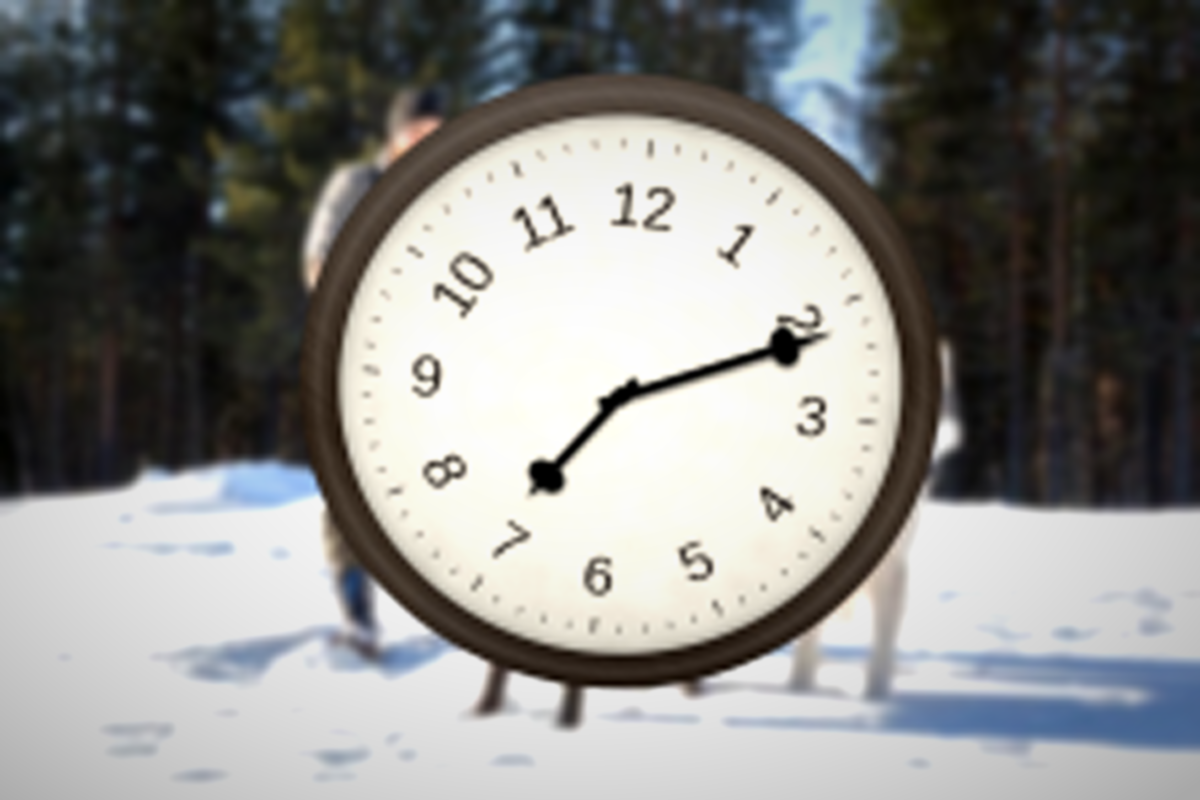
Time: {"hour": 7, "minute": 11}
